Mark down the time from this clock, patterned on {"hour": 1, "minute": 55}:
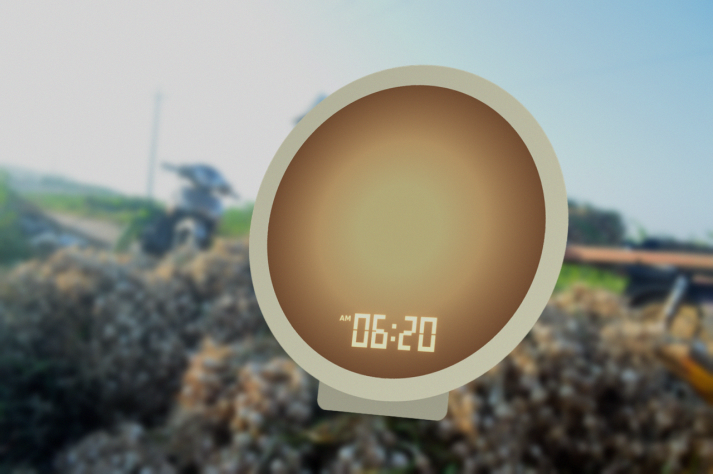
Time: {"hour": 6, "minute": 20}
